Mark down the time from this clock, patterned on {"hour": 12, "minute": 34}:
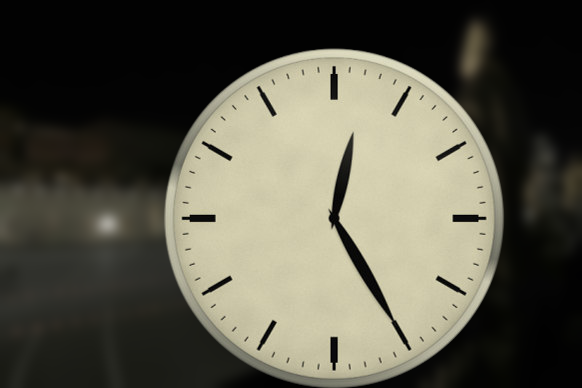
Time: {"hour": 12, "minute": 25}
